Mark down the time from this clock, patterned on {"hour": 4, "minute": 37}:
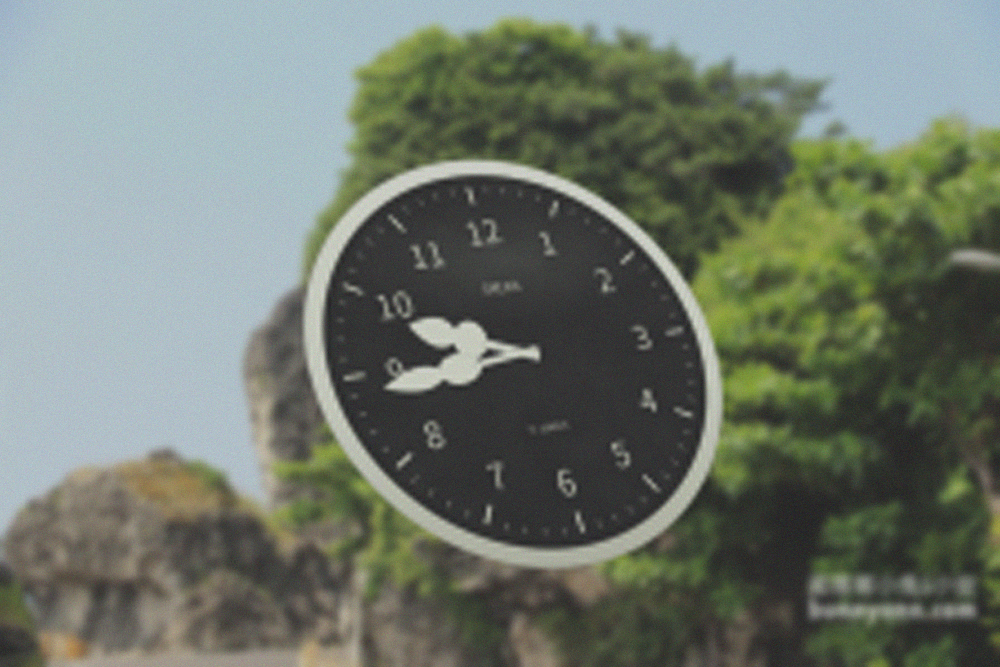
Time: {"hour": 9, "minute": 44}
